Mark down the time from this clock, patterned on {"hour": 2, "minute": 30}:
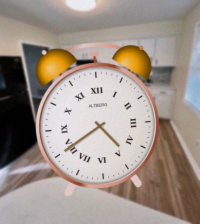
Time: {"hour": 4, "minute": 40}
